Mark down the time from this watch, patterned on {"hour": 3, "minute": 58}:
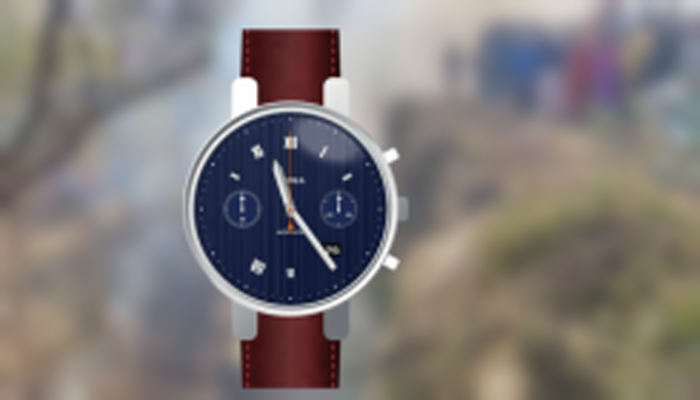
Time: {"hour": 11, "minute": 24}
